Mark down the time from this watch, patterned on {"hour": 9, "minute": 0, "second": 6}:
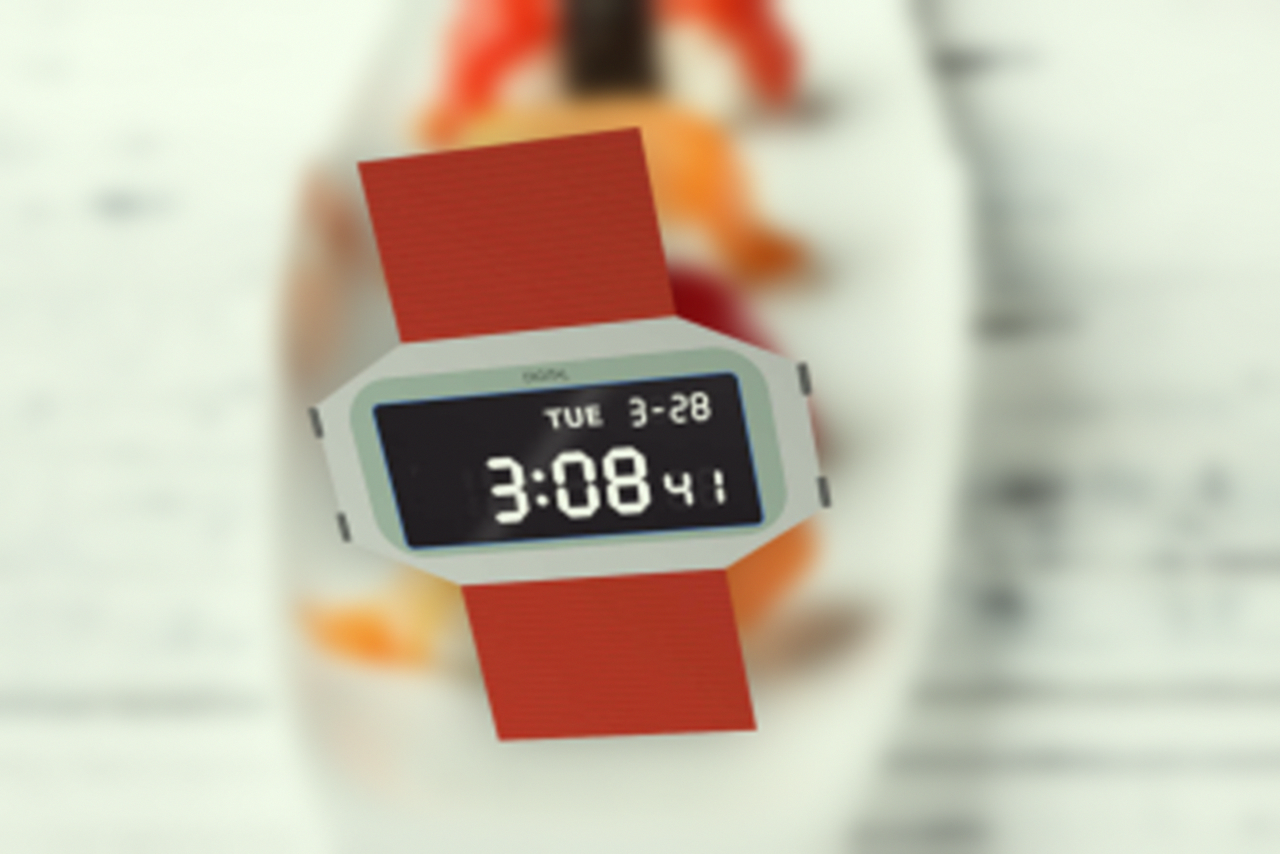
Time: {"hour": 3, "minute": 8, "second": 41}
